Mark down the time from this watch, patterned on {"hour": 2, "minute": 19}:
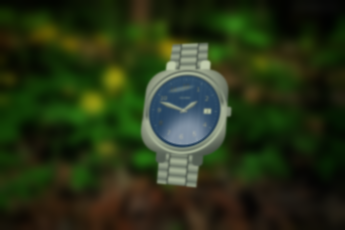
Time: {"hour": 1, "minute": 48}
